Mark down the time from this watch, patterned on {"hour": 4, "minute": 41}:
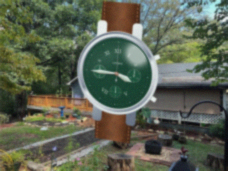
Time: {"hour": 3, "minute": 45}
